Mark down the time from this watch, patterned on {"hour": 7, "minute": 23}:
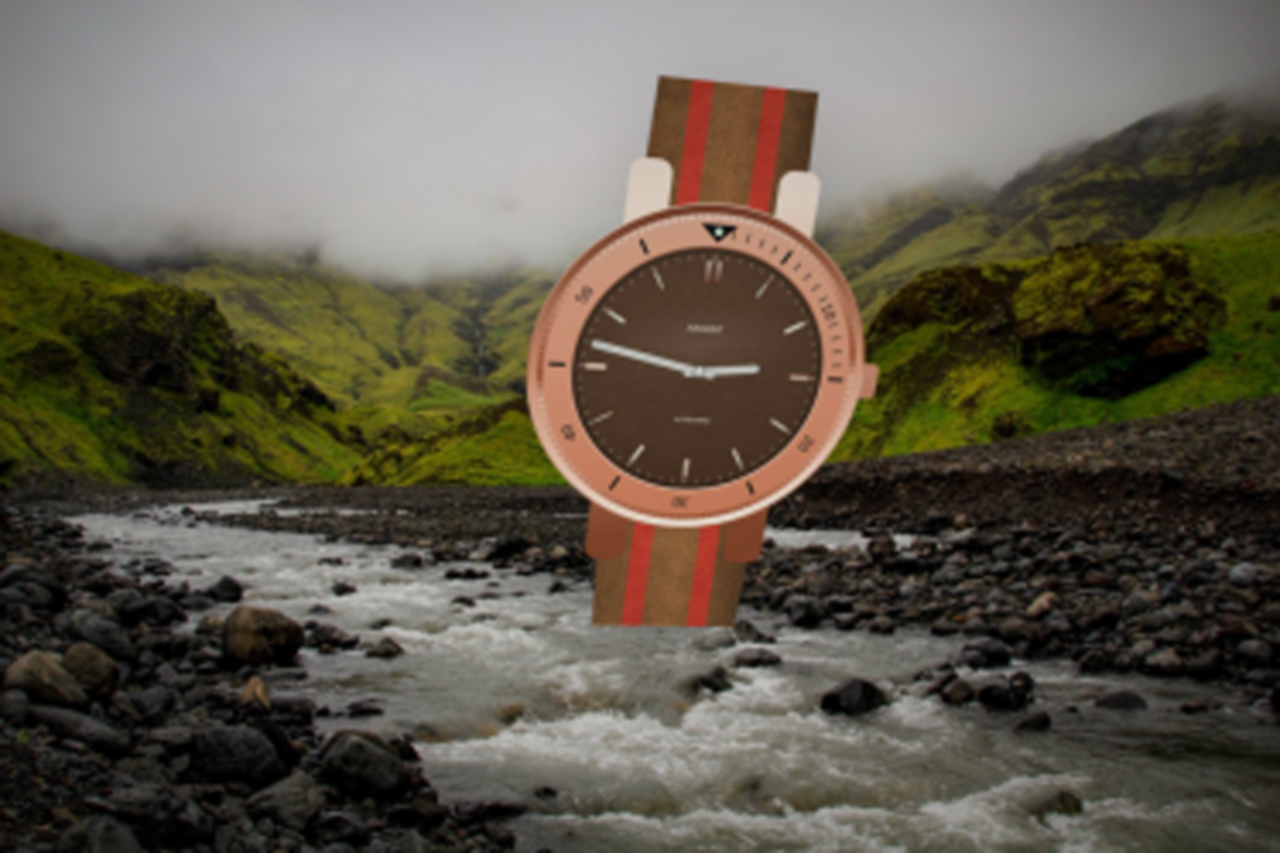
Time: {"hour": 2, "minute": 47}
